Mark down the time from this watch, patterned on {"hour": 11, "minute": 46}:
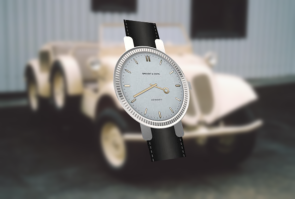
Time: {"hour": 3, "minute": 41}
